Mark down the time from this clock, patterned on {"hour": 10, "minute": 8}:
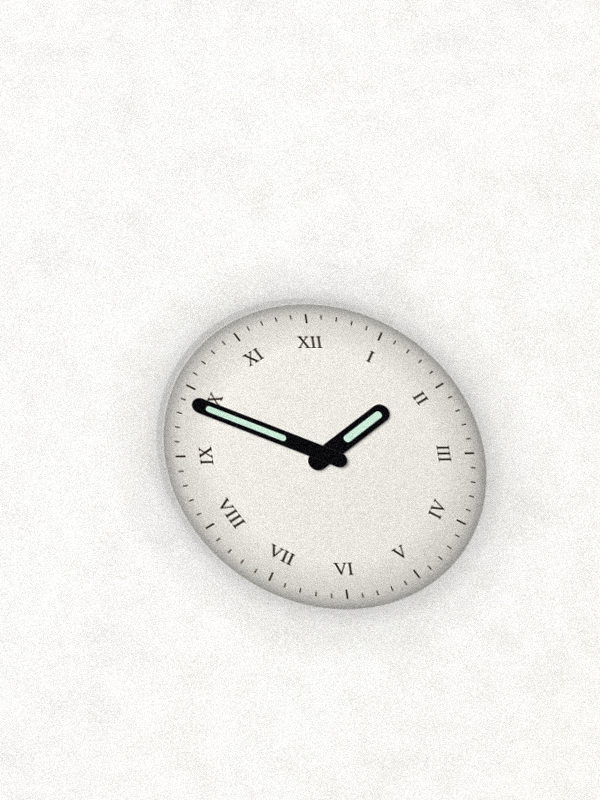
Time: {"hour": 1, "minute": 49}
